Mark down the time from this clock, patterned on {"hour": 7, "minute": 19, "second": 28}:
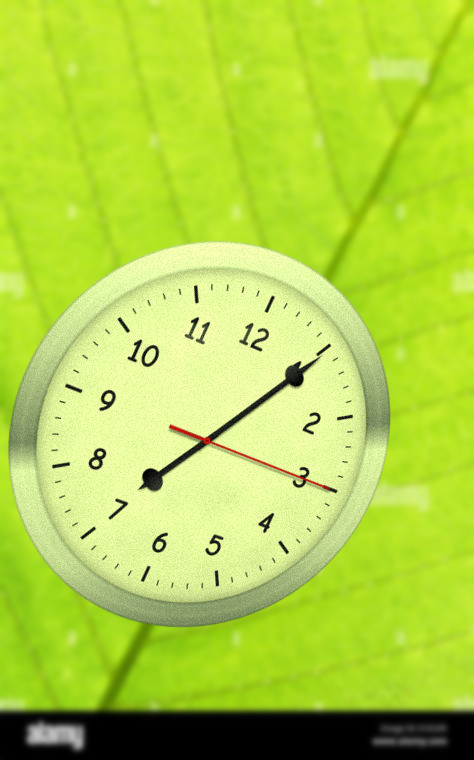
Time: {"hour": 7, "minute": 5, "second": 15}
